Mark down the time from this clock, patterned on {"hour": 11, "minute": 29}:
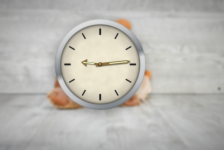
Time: {"hour": 9, "minute": 14}
